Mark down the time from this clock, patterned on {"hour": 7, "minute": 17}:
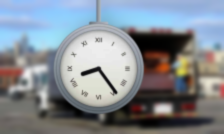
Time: {"hour": 8, "minute": 24}
